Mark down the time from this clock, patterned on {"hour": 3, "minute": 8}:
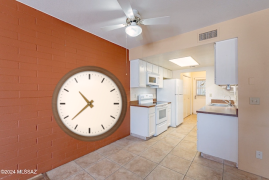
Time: {"hour": 10, "minute": 38}
